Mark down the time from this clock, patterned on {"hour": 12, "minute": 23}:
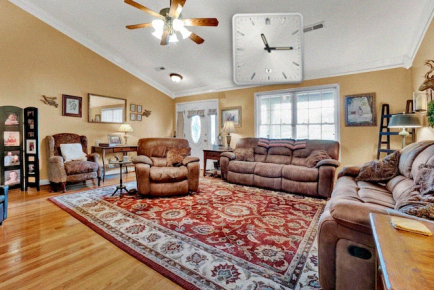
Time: {"hour": 11, "minute": 15}
